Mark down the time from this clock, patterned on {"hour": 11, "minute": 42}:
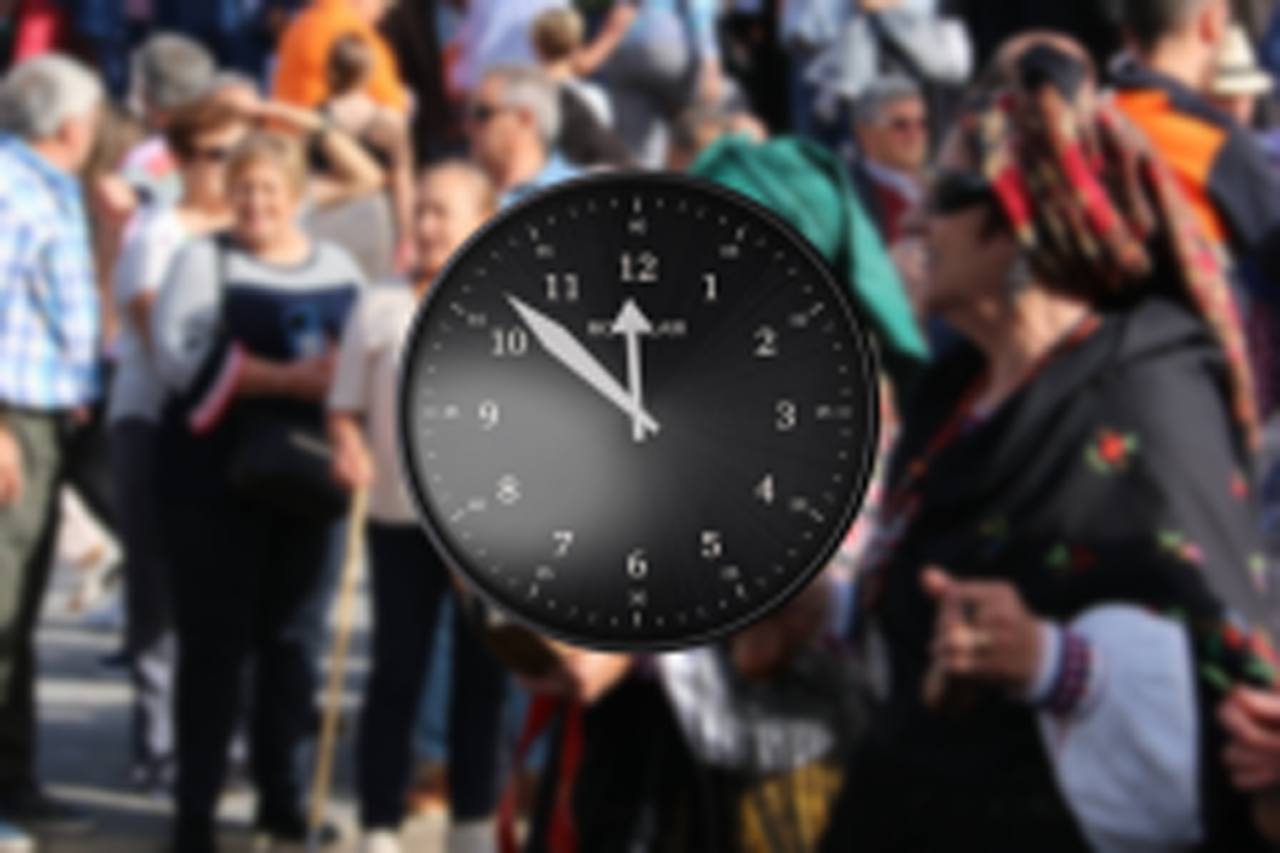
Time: {"hour": 11, "minute": 52}
